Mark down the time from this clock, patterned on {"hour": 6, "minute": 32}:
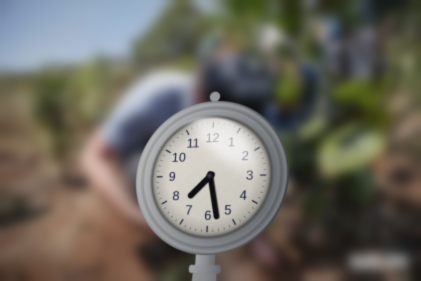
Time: {"hour": 7, "minute": 28}
